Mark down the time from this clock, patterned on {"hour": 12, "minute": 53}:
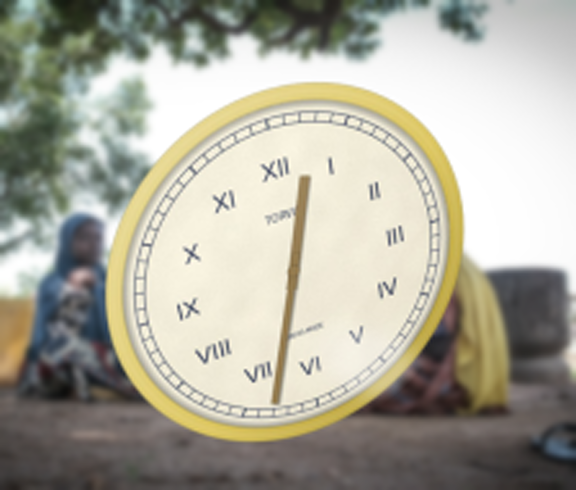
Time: {"hour": 12, "minute": 33}
